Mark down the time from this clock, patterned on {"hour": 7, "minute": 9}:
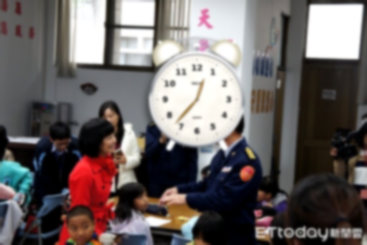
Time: {"hour": 12, "minute": 37}
